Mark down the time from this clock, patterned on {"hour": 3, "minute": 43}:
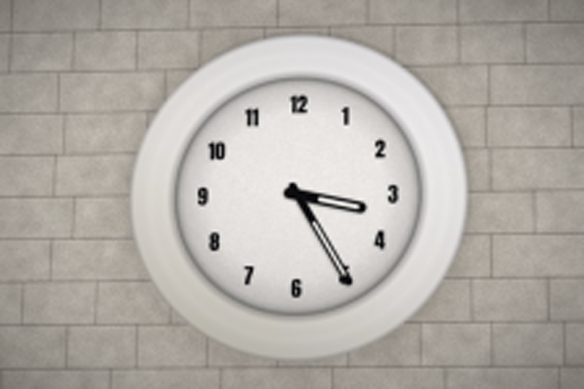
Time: {"hour": 3, "minute": 25}
